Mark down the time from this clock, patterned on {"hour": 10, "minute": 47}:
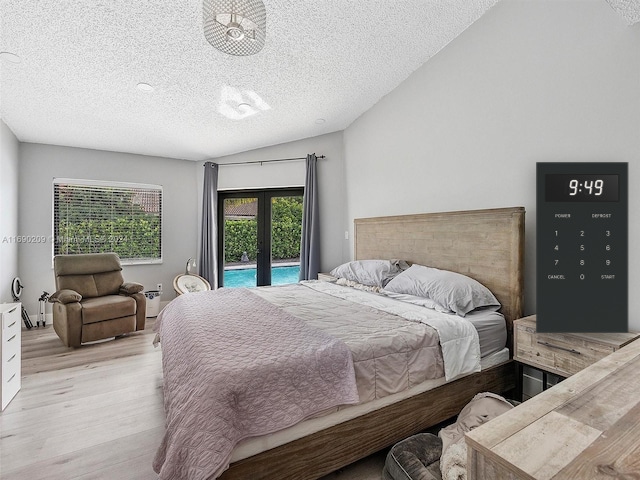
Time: {"hour": 9, "minute": 49}
